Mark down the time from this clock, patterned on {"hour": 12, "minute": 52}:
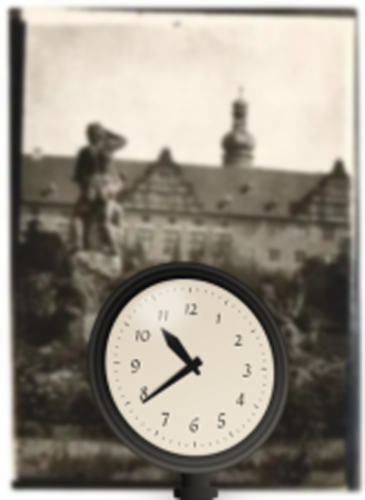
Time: {"hour": 10, "minute": 39}
